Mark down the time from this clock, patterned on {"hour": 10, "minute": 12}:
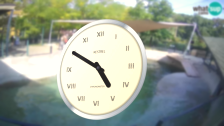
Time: {"hour": 4, "minute": 50}
